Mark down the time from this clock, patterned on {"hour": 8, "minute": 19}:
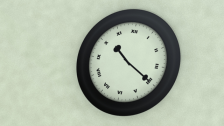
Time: {"hour": 10, "minute": 20}
